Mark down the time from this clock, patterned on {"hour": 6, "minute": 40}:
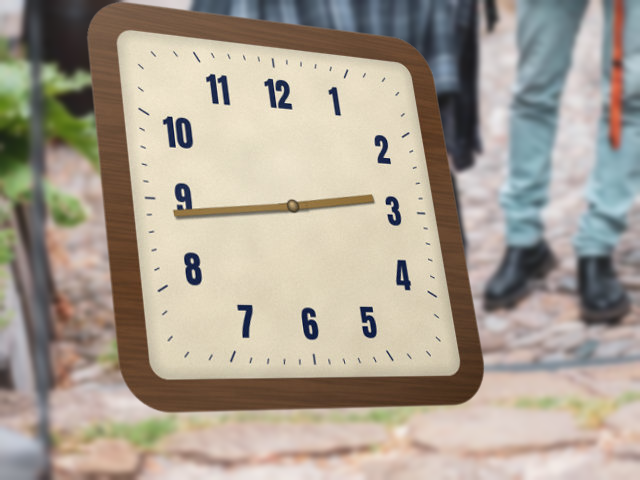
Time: {"hour": 2, "minute": 44}
